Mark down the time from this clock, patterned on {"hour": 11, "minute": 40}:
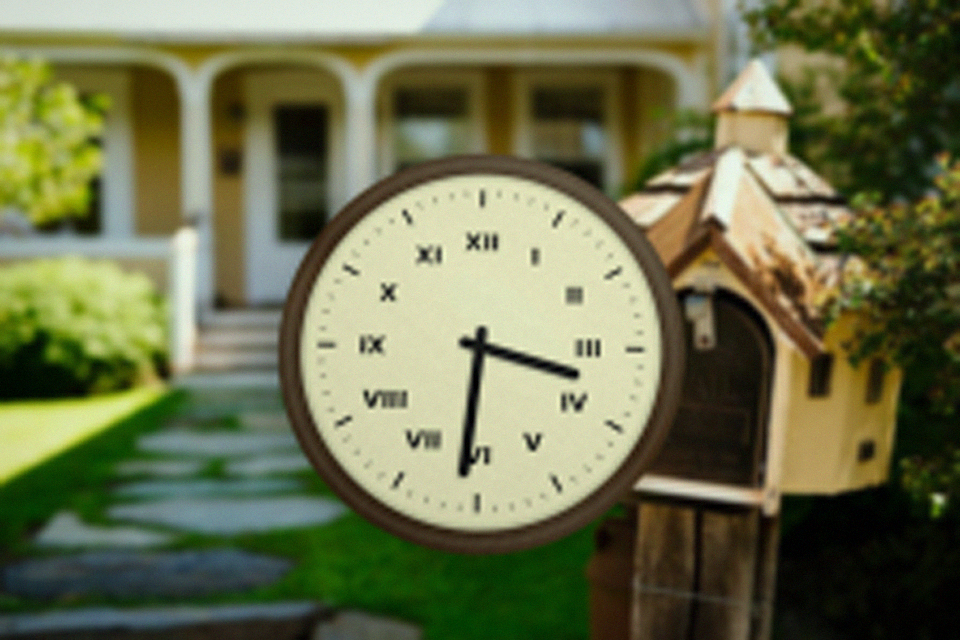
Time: {"hour": 3, "minute": 31}
